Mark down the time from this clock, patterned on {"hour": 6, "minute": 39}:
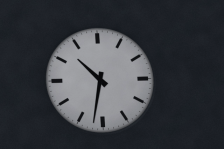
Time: {"hour": 10, "minute": 32}
